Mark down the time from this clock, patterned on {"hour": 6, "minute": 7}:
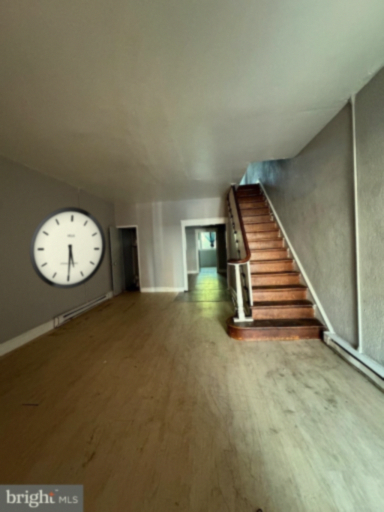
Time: {"hour": 5, "minute": 30}
